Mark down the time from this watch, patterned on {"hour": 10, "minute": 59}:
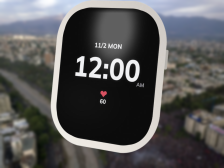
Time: {"hour": 12, "minute": 0}
